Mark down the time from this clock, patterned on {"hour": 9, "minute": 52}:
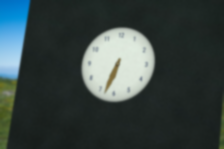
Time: {"hour": 6, "minute": 33}
